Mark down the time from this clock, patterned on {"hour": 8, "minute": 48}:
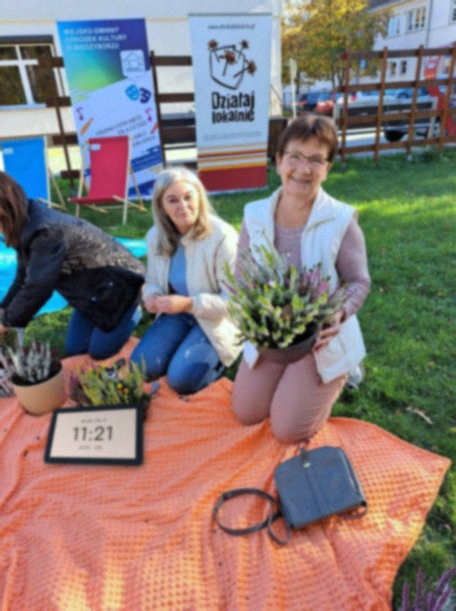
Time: {"hour": 11, "minute": 21}
